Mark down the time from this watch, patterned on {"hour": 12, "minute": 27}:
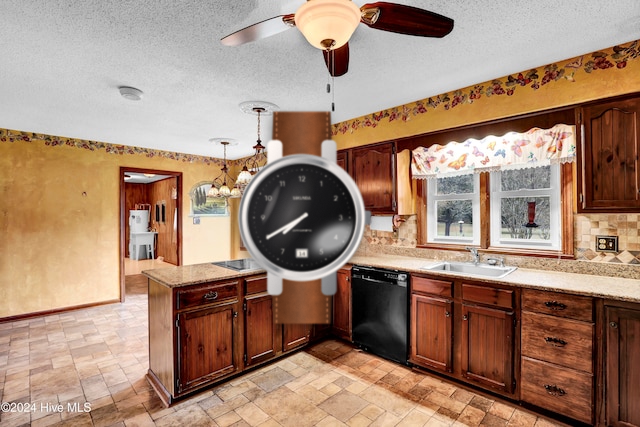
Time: {"hour": 7, "minute": 40}
